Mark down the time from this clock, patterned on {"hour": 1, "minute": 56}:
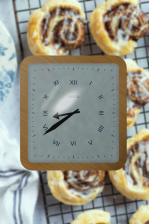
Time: {"hour": 8, "minute": 39}
